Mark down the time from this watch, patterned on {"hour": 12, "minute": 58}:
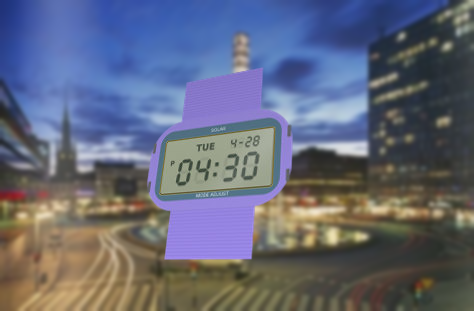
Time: {"hour": 4, "minute": 30}
